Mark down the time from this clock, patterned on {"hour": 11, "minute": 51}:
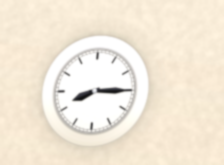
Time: {"hour": 8, "minute": 15}
